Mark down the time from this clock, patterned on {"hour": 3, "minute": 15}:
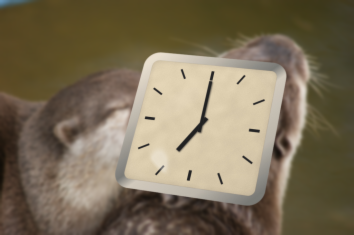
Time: {"hour": 7, "minute": 0}
